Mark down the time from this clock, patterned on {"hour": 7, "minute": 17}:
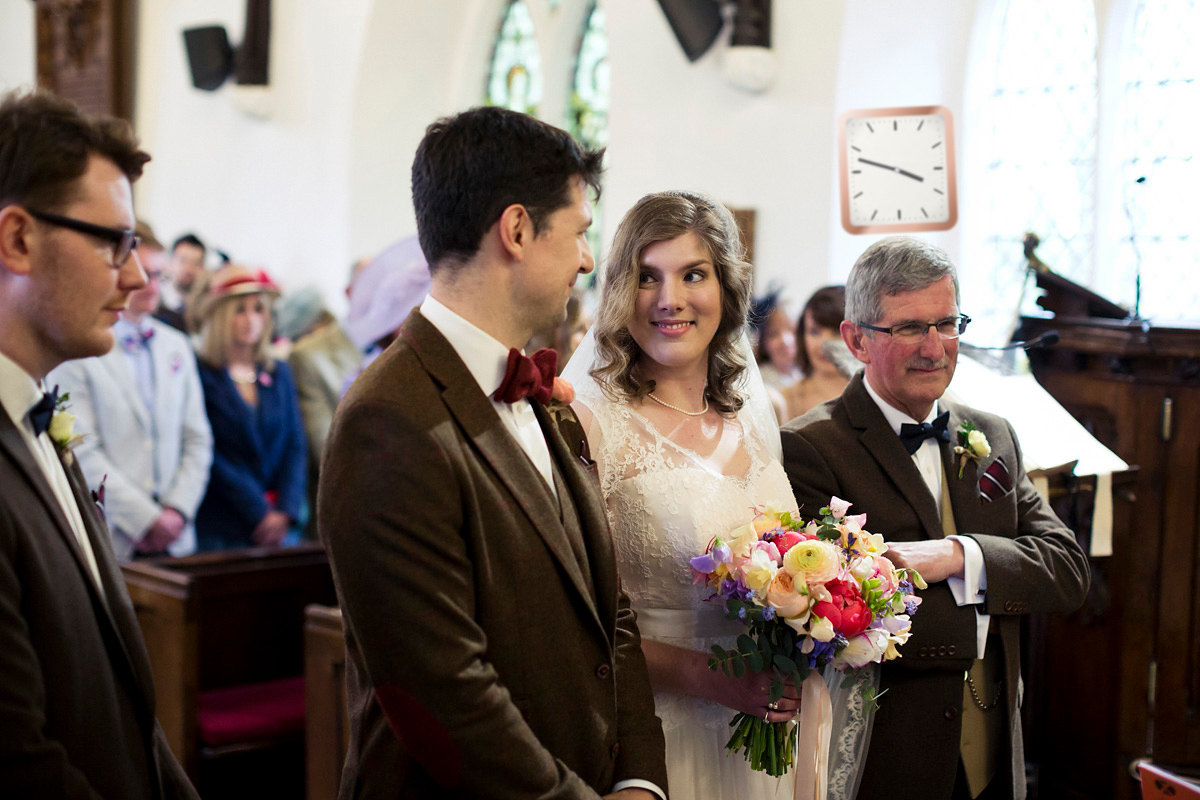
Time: {"hour": 3, "minute": 48}
